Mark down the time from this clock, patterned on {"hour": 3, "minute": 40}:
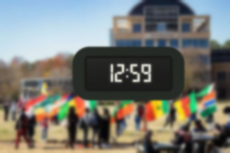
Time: {"hour": 12, "minute": 59}
